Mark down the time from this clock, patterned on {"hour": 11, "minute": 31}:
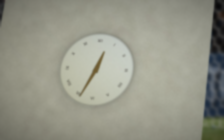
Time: {"hour": 12, "minute": 34}
